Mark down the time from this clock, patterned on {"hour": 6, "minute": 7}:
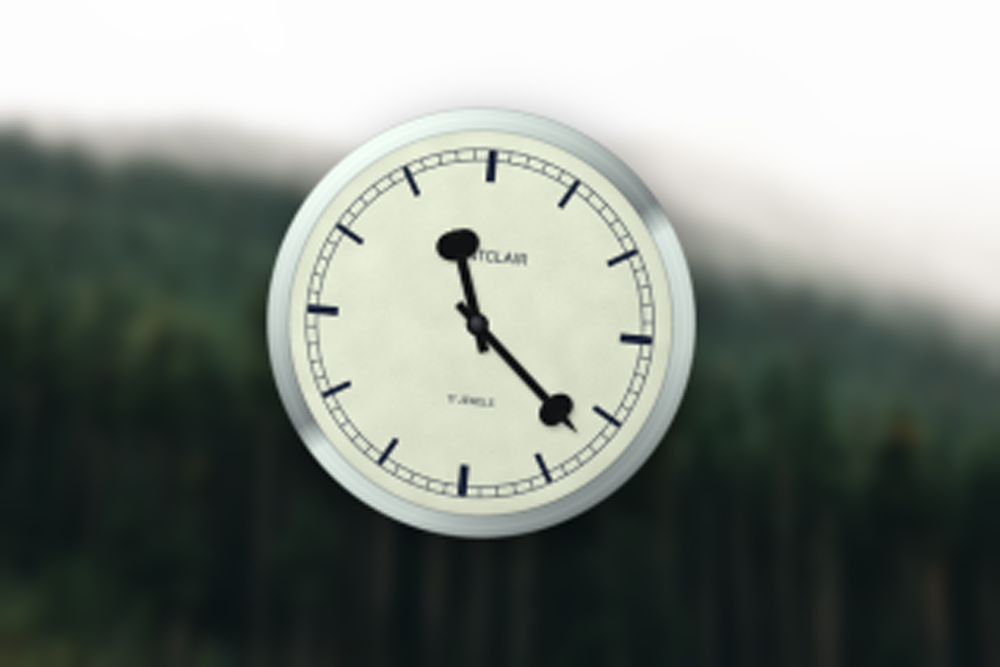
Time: {"hour": 11, "minute": 22}
